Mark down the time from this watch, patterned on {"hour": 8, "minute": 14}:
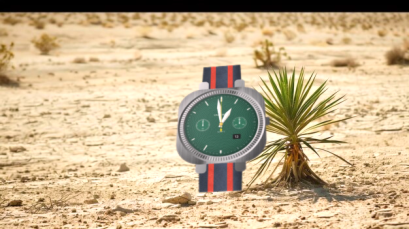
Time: {"hour": 12, "minute": 59}
